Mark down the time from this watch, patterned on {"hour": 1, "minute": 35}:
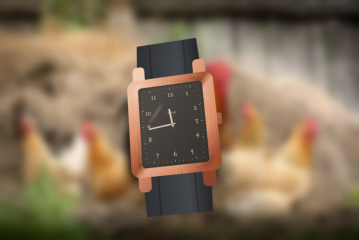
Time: {"hour": 11, "minute": 44}
